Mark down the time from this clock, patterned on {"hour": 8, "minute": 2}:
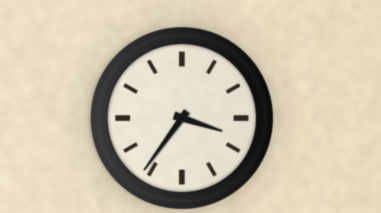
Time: {"hour": 3, "minute": 36}
